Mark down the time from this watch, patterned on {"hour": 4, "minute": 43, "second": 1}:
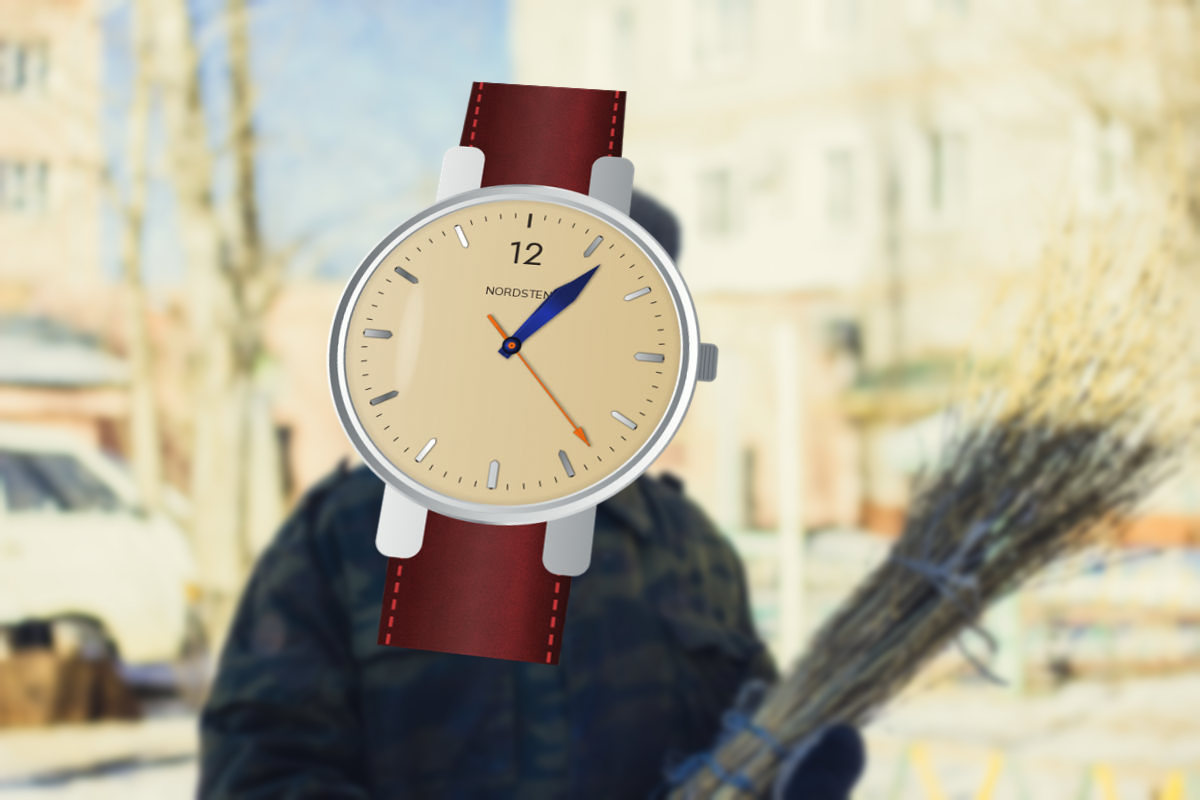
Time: {"hour": 1, "minute": 6, "second": 23}
